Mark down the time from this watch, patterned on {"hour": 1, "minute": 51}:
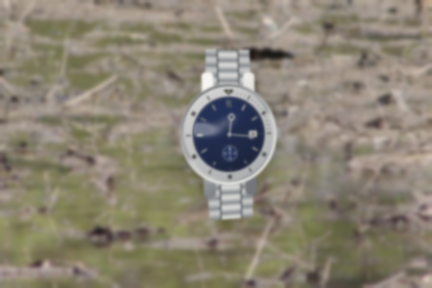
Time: {"hour": 12, "minute": 16}
